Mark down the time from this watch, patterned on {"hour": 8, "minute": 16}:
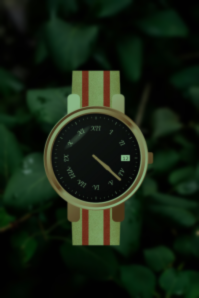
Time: {"hour": 4, "minute": 22}
